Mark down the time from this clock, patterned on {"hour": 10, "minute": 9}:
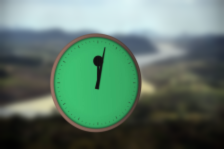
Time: {"hour": 12, "minute": 2}
